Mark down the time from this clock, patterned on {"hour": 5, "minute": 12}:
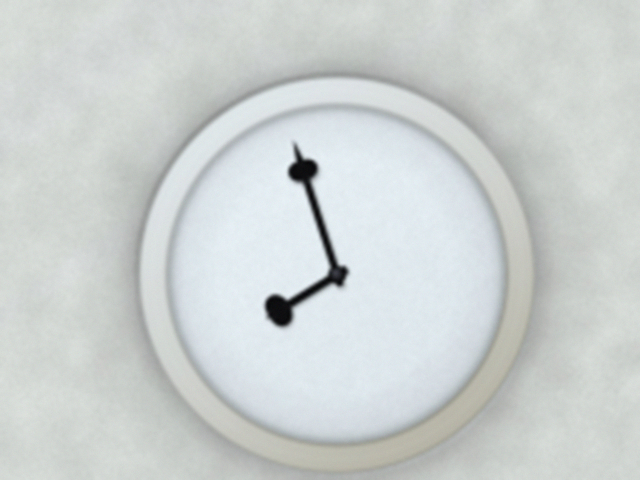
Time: {"hour": 7, "minute": 57}
